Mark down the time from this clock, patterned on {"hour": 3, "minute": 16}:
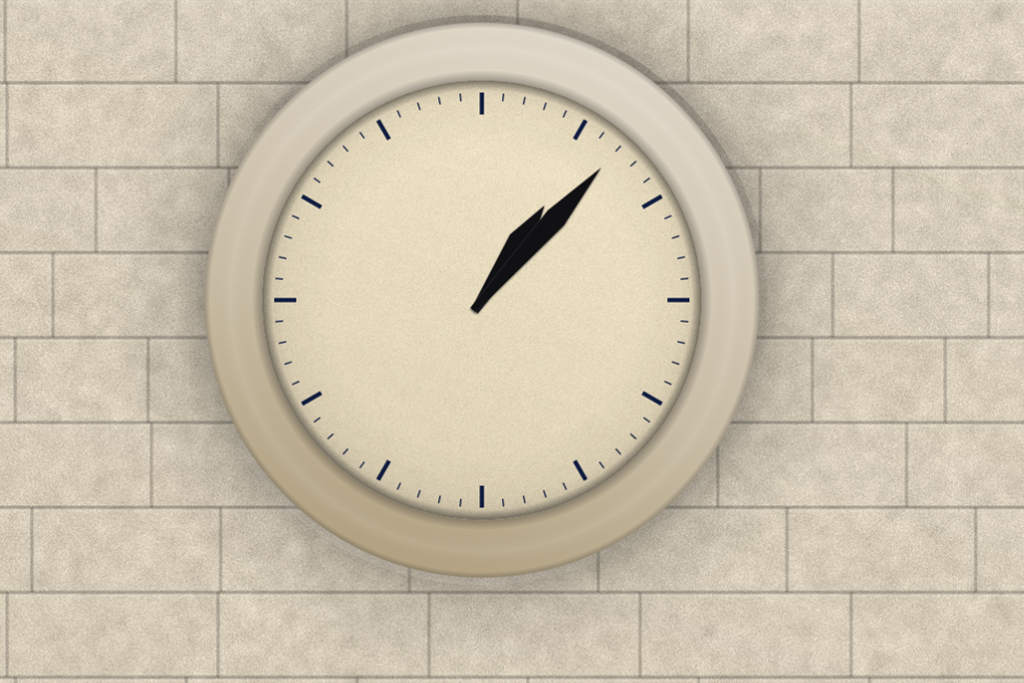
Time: {"hour": 1, "minute": 7}
